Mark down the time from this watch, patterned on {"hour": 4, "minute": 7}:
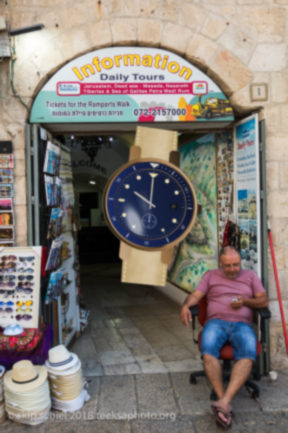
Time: {"hour": 10, "minute": 0}
